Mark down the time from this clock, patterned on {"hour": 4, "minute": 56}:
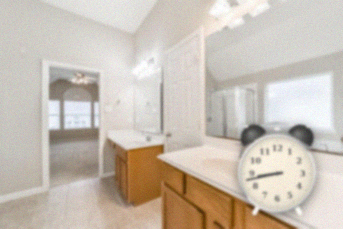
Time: {"hour": 8, "minute": 43}
